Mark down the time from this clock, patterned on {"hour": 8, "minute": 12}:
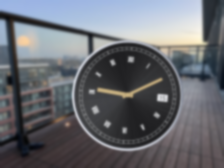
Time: {"hour": 9, "minute": 10}
